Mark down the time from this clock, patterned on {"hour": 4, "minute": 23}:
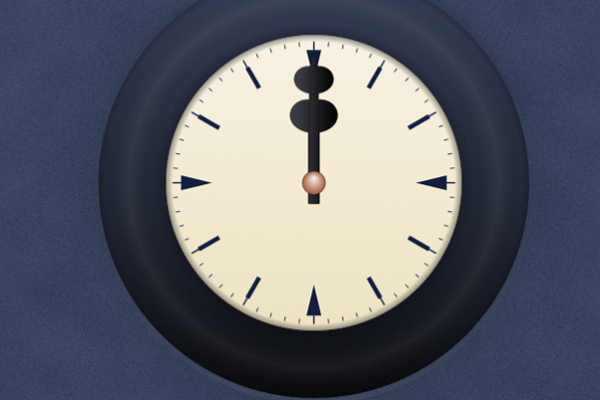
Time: {"hour": 12, "minute": 0}
